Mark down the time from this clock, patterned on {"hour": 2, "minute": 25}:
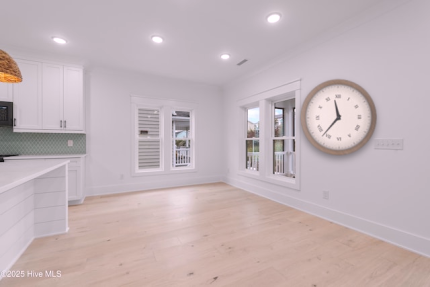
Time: {"hour": 11, "minute": 37}
